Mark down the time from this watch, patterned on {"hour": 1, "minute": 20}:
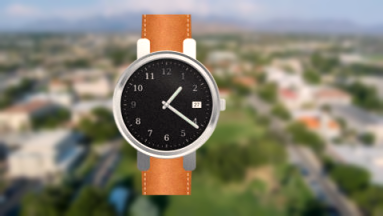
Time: {"hour": 1, "minute": 21}
